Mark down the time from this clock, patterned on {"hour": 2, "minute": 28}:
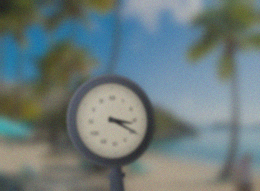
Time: {"hour": 3, "minute": 20}
